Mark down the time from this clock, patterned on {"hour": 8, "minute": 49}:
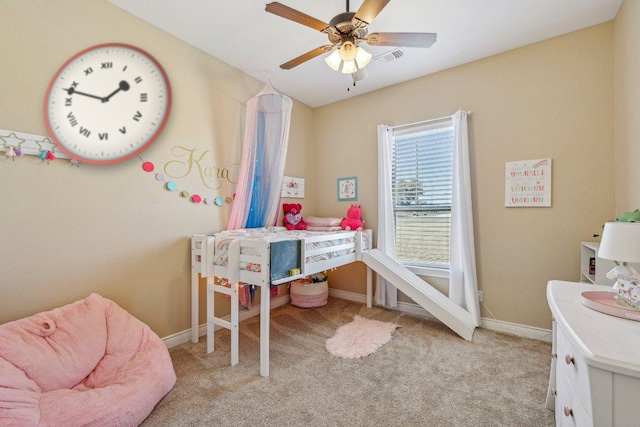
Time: {"hour": 1, "minute": 48}
